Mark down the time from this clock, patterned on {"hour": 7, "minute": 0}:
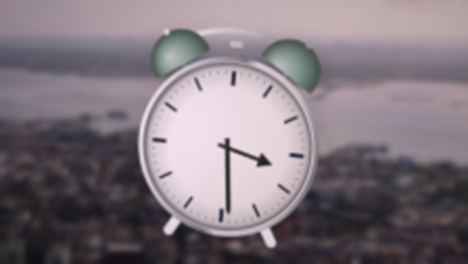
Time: {"hour": 3, "minute": 29}
